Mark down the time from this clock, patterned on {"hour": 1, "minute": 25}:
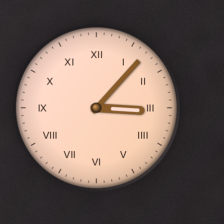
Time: {"hour": 3, "minute": 7}
